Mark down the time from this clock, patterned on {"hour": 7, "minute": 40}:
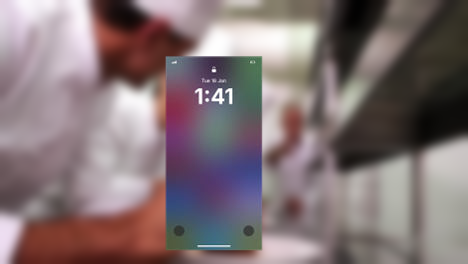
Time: {"hour": 1, "minute": 41}
